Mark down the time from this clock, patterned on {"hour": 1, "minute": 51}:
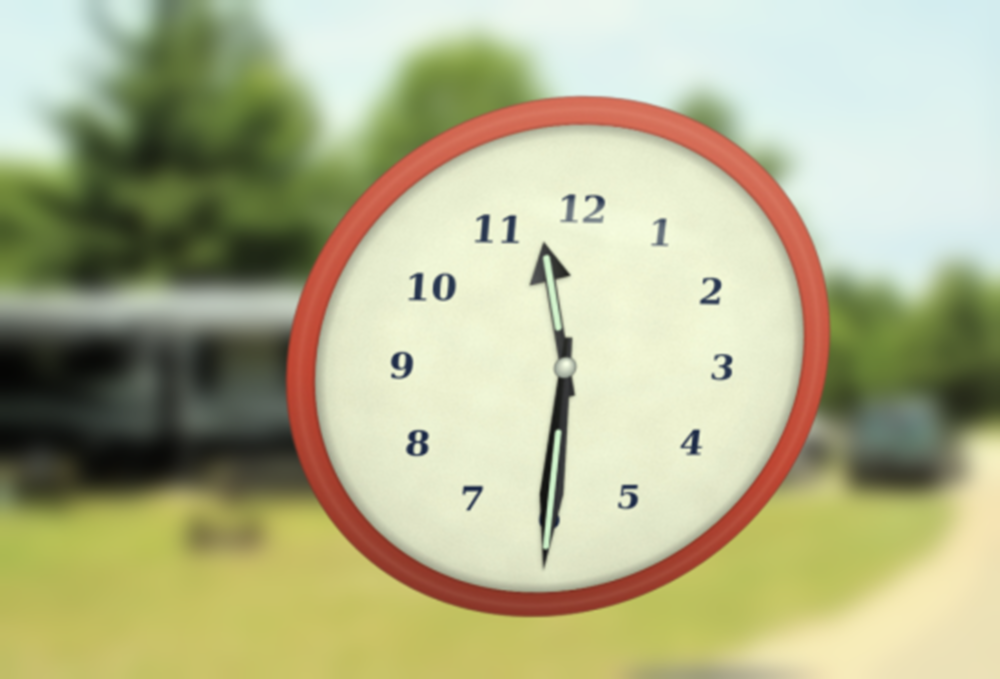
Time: {"hour": 11, "minute": 30}
